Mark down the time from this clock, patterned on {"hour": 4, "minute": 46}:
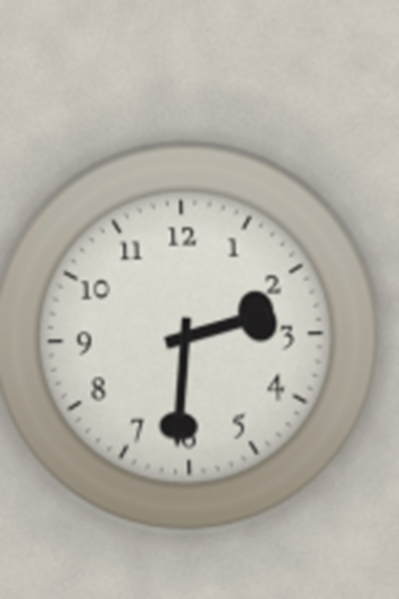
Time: {"hour": 2, "minute": 31}
